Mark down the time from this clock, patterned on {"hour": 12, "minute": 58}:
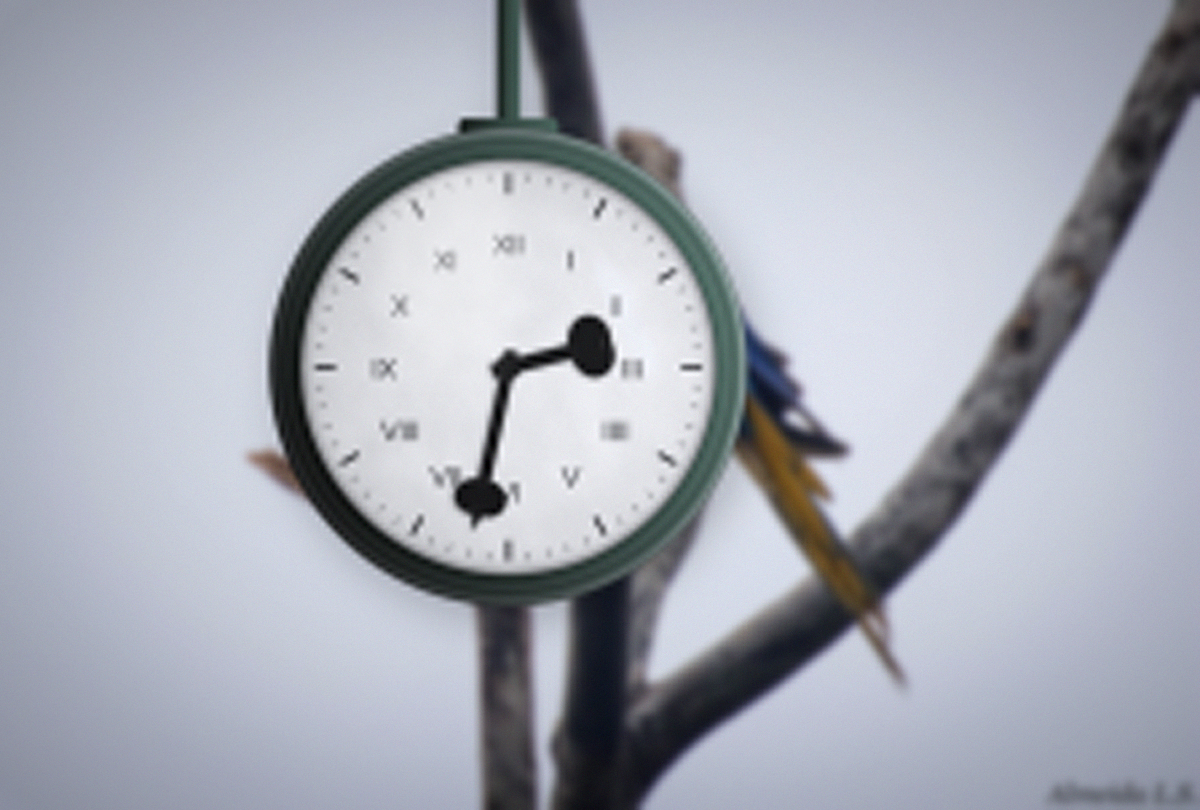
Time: {"hour": 2, "minute": 32}
